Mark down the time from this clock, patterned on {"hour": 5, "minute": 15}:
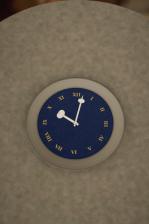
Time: {"hour": 10, "minute": 2}
